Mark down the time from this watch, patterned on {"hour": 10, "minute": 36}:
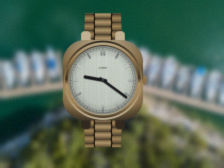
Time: {"hour": 9, "minute": 21}
